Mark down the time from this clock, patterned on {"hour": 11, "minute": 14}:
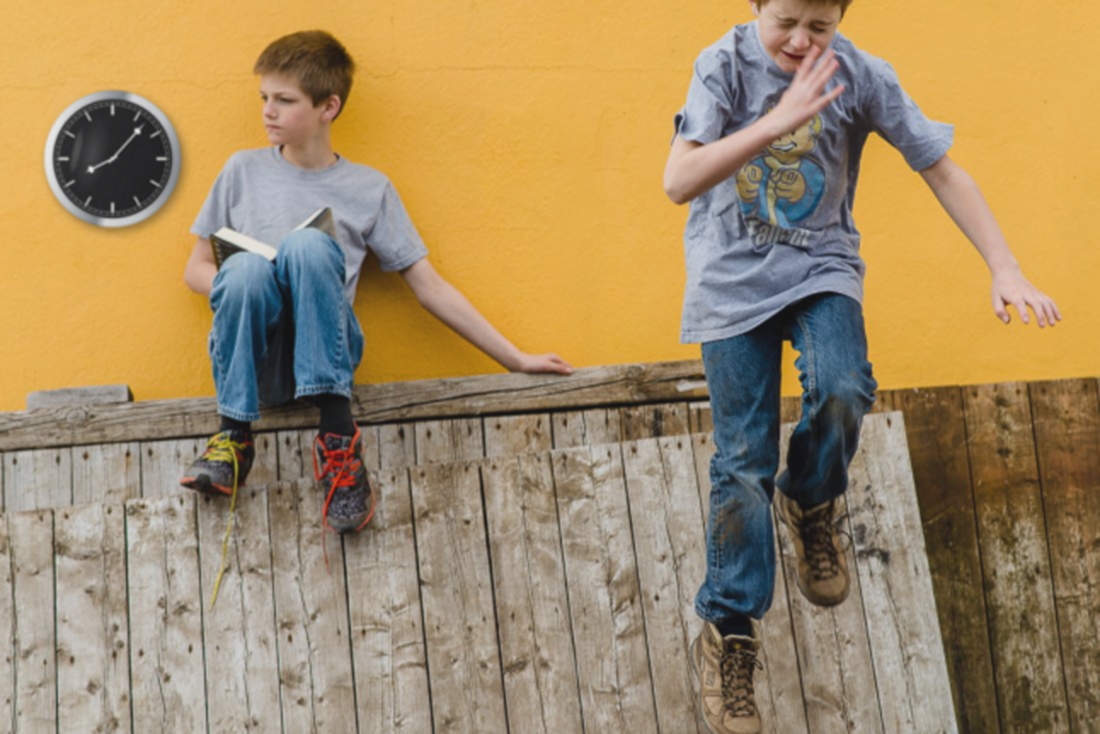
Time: {"hour": 8, "minute": 7}
